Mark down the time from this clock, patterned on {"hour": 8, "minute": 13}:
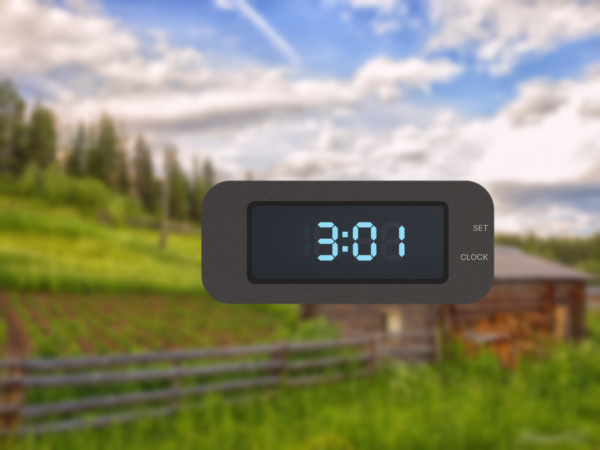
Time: {"hour": 3, "minute": 1}
